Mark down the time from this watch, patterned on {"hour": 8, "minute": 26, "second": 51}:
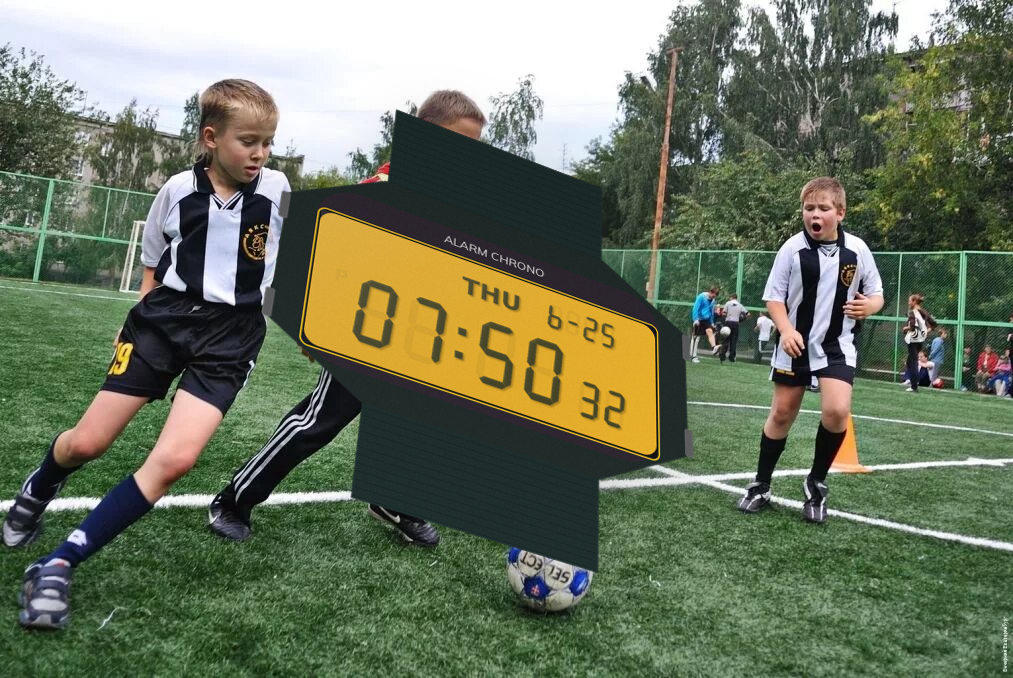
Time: {"hour": 7, "minute": 50, "second": 32}
